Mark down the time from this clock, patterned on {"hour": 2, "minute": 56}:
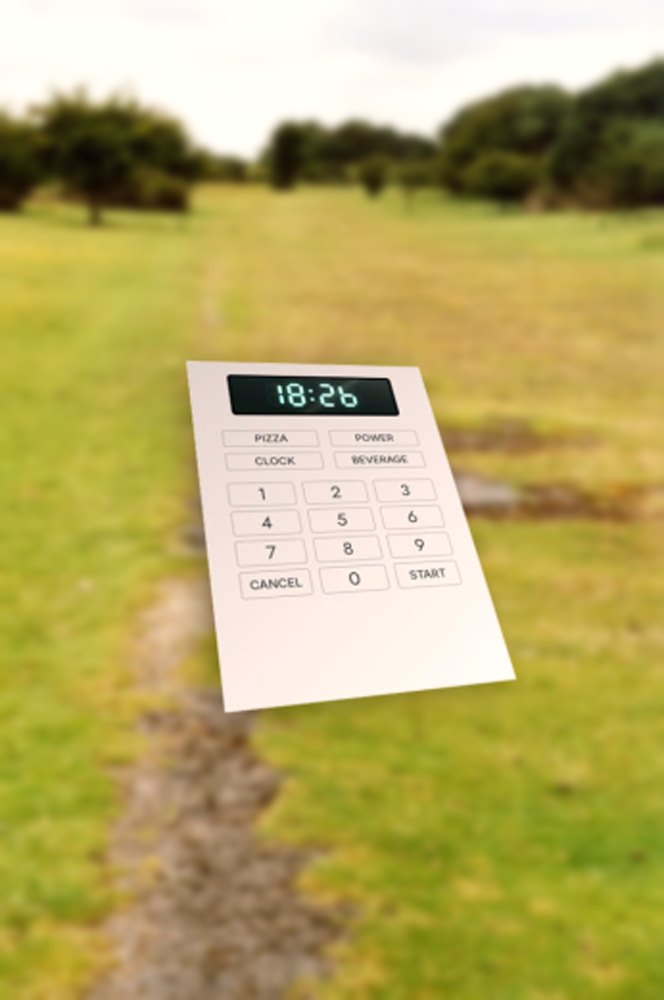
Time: {"hour": 18, "minute": 26}
